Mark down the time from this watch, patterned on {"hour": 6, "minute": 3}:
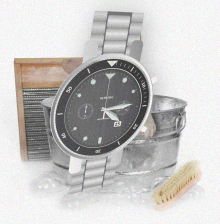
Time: {"hour": 4, "minute": 14}
